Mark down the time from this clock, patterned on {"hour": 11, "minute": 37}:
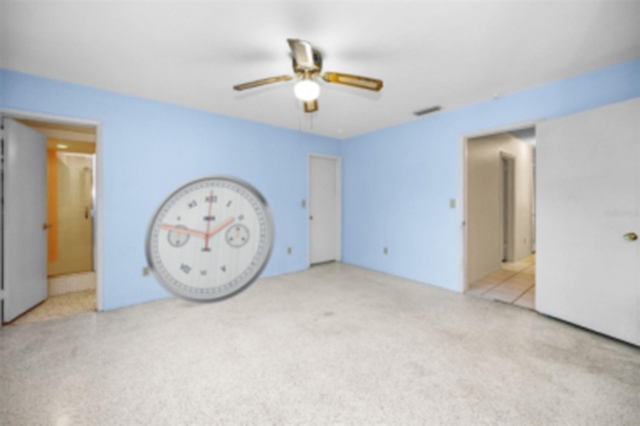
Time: {"hour": 1, "minute": 47}
